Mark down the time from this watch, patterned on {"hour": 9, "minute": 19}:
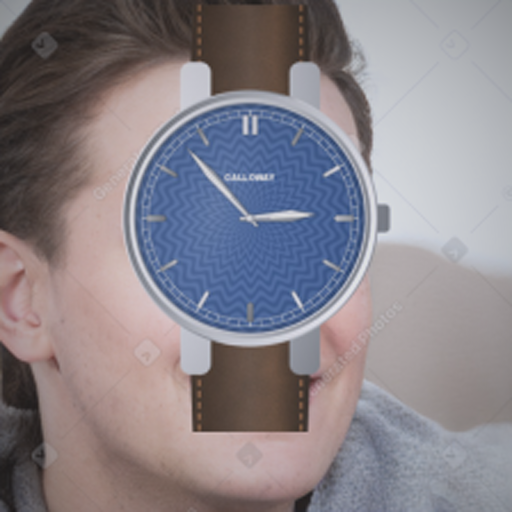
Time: {"hour": 2, "minute": 53}
